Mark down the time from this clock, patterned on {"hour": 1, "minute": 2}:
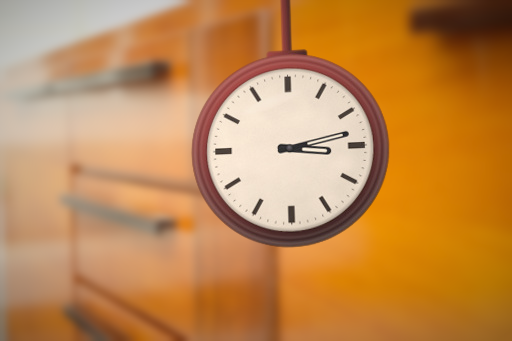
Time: {"hour": 3, "minute": 13}
